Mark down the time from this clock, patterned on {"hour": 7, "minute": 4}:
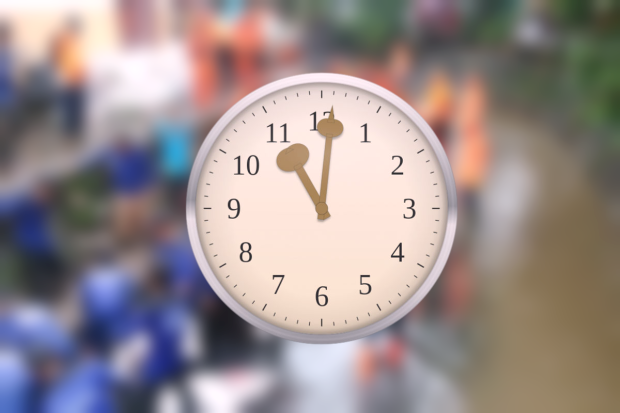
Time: {"hour": 11, "minute": 1}
